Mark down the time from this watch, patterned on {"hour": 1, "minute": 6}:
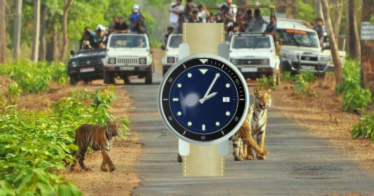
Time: {"hour": 2, "minute": 5}
